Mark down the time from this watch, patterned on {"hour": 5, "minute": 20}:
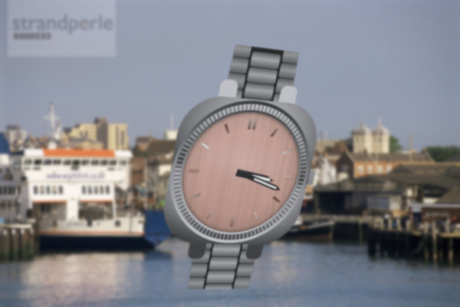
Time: {"hour": 3, "minute": 18}
